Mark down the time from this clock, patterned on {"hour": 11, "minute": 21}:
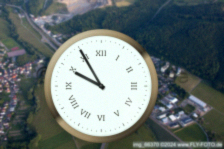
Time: {"hour": 9, "minute": 55}
